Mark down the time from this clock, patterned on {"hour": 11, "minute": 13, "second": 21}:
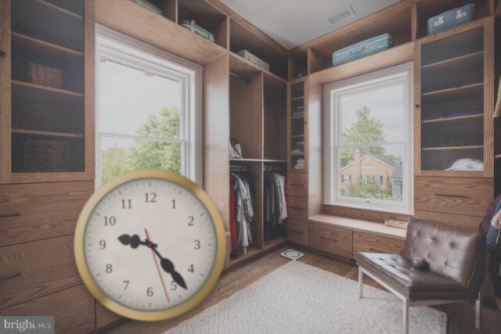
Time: {"hour": 9, "minute": 23, "second": 27}
